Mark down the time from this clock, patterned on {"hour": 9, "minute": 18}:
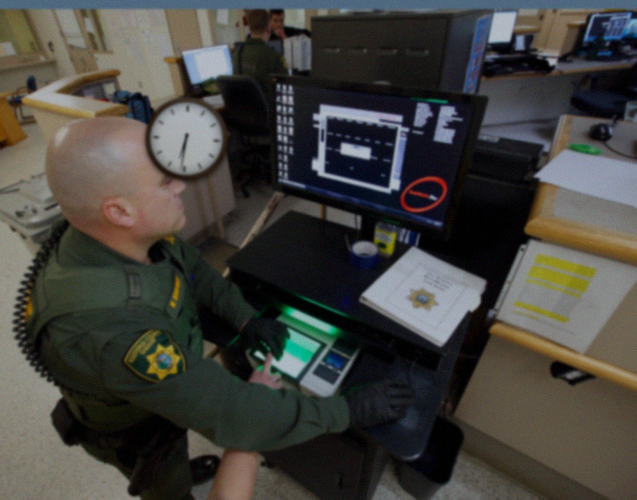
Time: {"hour": 6, "minute": 31}
